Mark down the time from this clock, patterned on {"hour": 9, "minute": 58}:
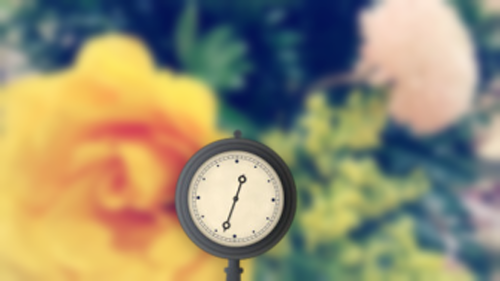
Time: {"hour": 12, "minute": 33}
